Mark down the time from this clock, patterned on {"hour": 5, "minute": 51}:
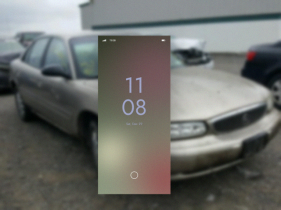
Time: {"hour": 11, "minute": 8}
